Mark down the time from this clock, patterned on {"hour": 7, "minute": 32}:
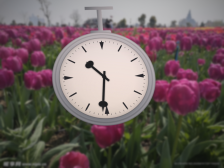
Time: {"hour": 10, "minute": 31}
